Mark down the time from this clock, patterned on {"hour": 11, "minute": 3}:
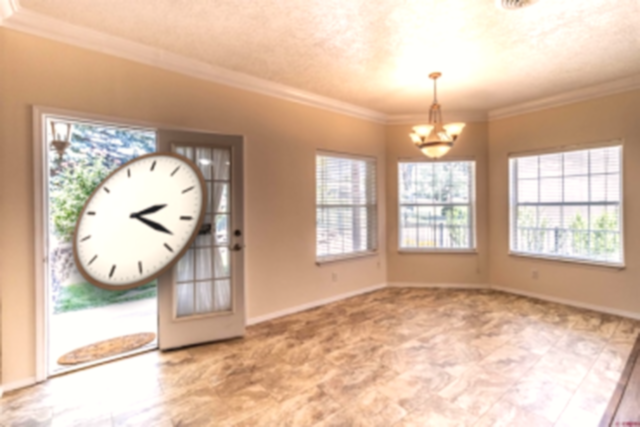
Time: {"hour": 2, "minute": 18}
